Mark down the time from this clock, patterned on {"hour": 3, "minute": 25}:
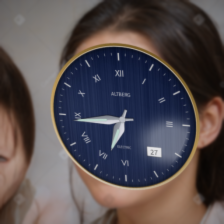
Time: {"hour": 6, "minute": 44}
